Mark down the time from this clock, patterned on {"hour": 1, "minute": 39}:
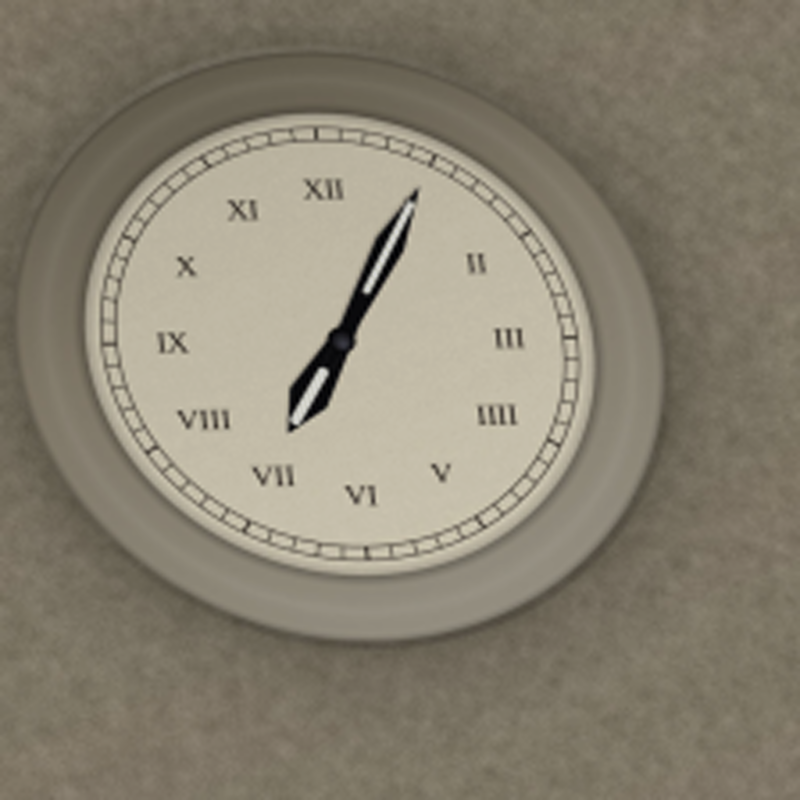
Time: {"hour": 7, "minute": 5}
